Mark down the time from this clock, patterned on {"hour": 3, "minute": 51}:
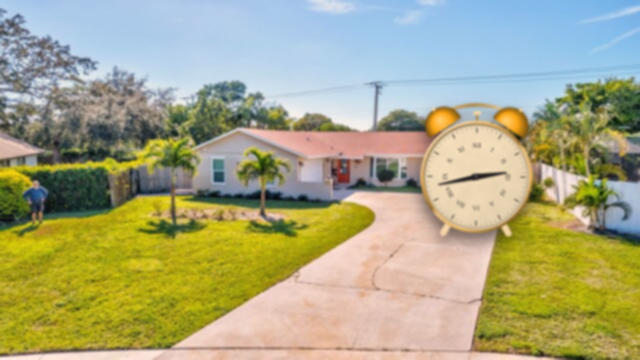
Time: {"hour": 2, "minute": 43}
